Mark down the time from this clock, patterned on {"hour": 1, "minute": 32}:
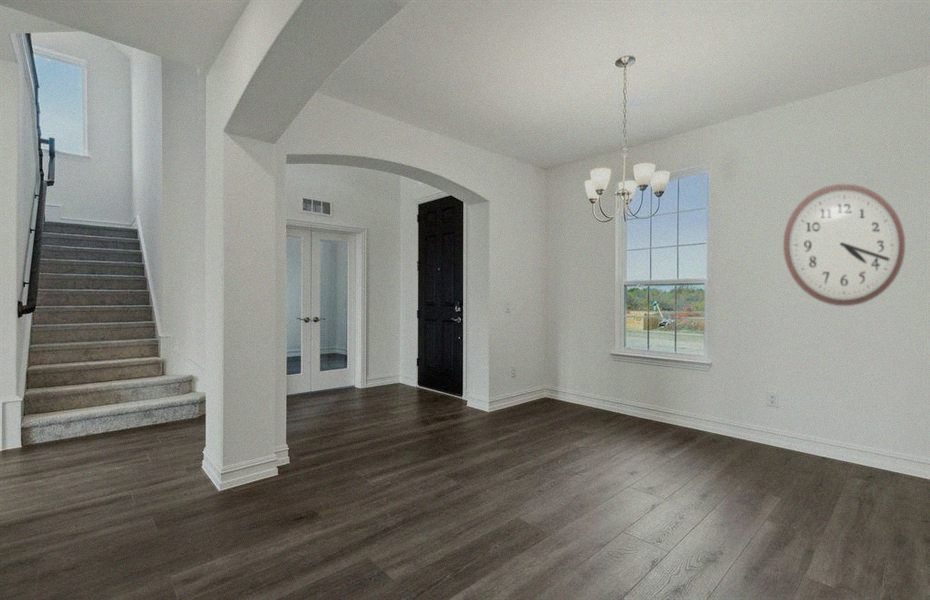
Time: {"hour": 4, "minute": 18}
